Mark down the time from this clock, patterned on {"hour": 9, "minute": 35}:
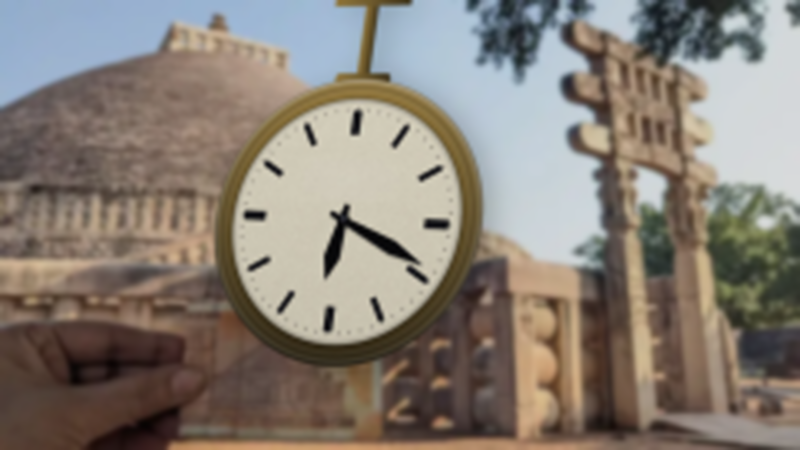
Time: {"hour": 6, "minute": 19}
